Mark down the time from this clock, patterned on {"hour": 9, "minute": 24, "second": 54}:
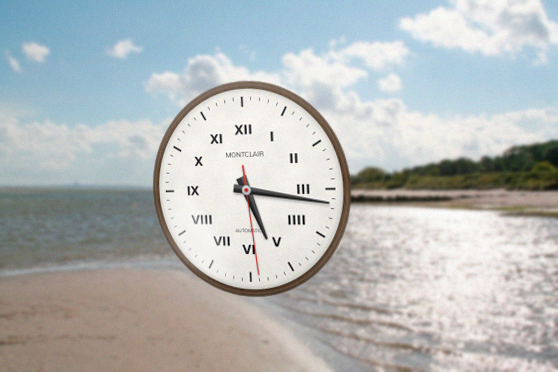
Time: {"hour": 5, "minute": 16, "second": 29}
